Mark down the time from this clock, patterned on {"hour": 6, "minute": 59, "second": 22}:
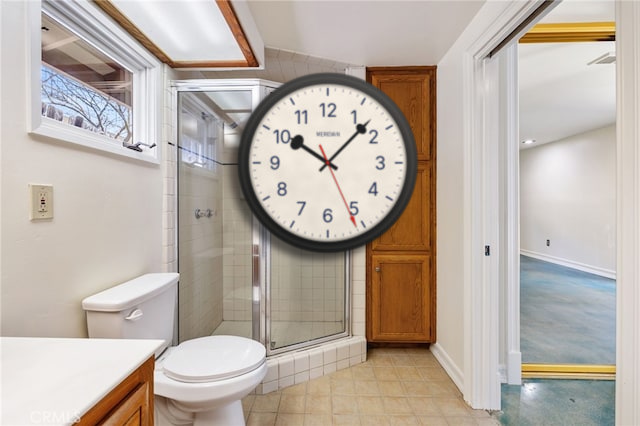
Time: {"hour": 10, "minute": 7, "second": 26}
